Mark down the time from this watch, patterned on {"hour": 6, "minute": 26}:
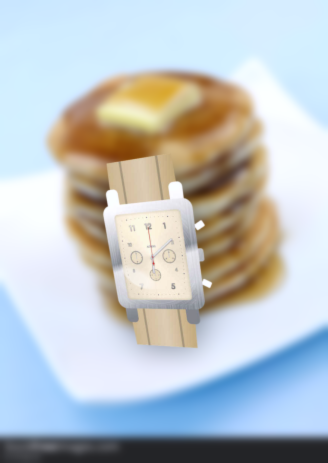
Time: {"hour": 6, "minute": 9}
